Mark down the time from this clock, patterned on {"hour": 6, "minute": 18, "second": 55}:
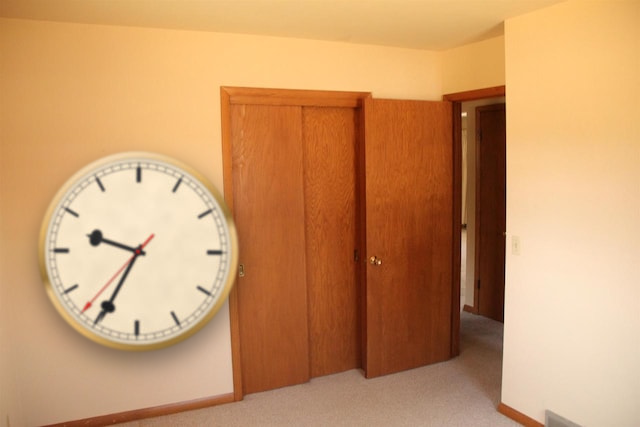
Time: {"hour": 9, "minute": 34, "second": 37}
